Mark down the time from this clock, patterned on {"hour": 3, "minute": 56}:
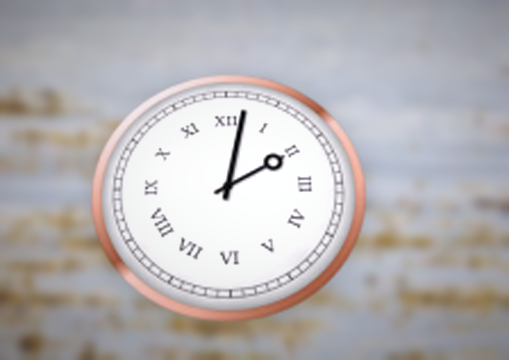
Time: {"hour": 2, "minute": 2}
